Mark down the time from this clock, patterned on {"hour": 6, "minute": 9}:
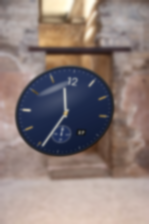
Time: {"hour": 11, "minute": 34}
